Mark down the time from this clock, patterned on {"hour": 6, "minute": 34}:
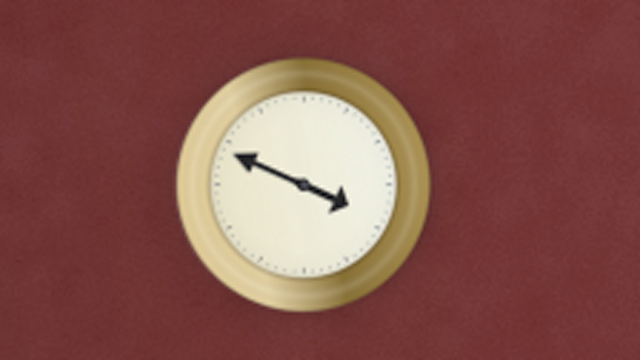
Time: {"hour": 3, "minute": 49}
